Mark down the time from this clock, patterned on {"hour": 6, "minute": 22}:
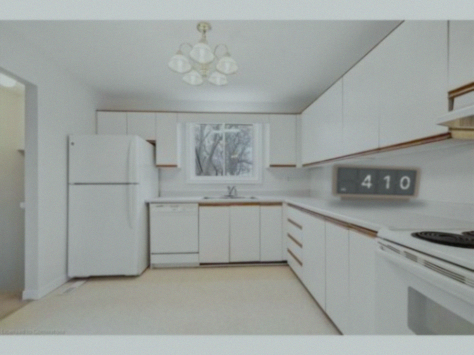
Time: {"hour": 4, "minute": 10}
